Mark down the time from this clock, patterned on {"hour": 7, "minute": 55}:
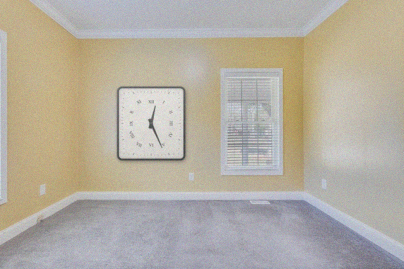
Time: {"hour": 12, "minute": 26}
